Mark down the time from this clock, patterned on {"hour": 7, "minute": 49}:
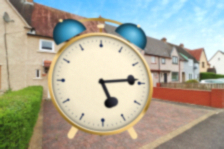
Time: {"hour": 5, "minute": 14}
